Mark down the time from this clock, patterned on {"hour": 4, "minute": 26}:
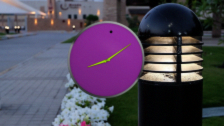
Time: {"hour": 8, "minute": 8}
